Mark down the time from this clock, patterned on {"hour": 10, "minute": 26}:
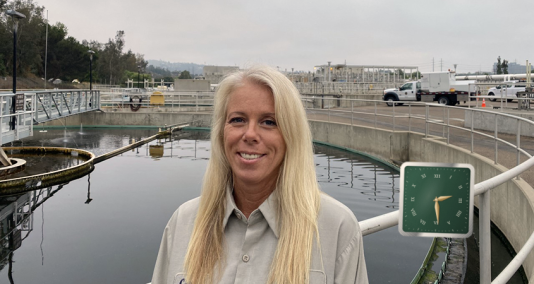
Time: {"hour": 2, "minute": 29}
